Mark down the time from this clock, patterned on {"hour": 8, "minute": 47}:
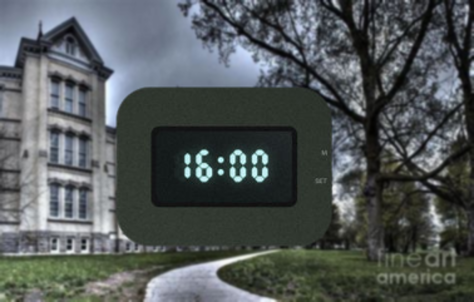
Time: {"hour": 16, "minute": 0}
